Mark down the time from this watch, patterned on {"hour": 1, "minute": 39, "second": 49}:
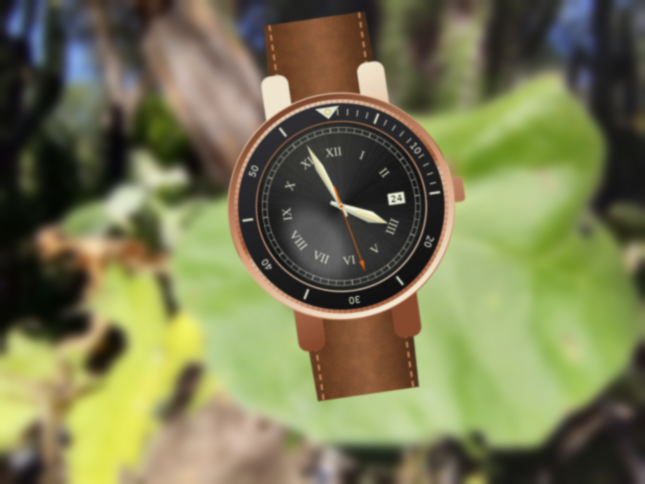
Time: {"hour": 3, "minute": 56, "second": 28}
